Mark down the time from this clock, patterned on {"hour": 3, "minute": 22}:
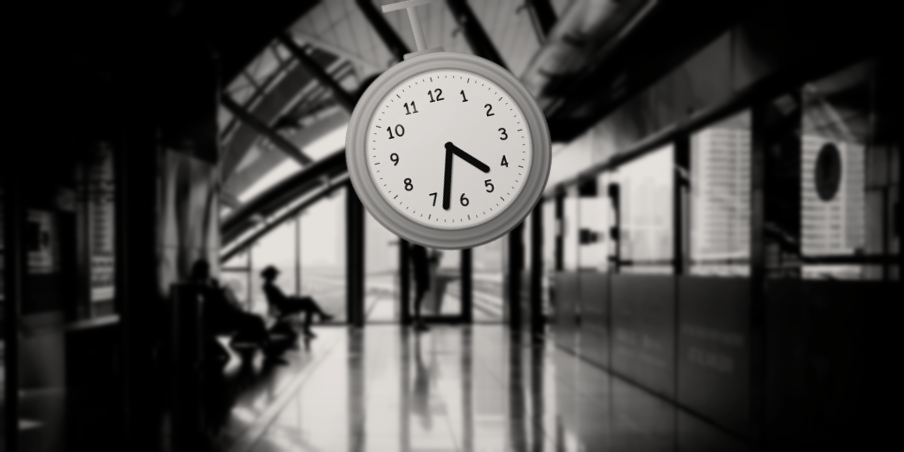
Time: {"hour": 4, "minute": 33}
